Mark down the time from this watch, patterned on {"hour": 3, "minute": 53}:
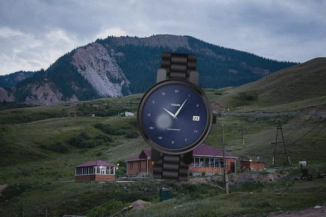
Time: {"hour": 10, "minute": 5}
